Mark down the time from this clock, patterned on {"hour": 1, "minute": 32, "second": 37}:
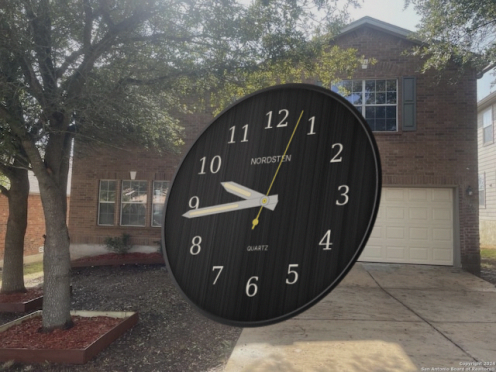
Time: {"hour": 9, "minute": 44, "second": 3}
